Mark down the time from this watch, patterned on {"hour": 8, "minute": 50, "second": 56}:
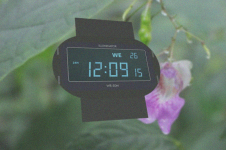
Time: {"hour": 12, "minute": 9, "second": 15}
